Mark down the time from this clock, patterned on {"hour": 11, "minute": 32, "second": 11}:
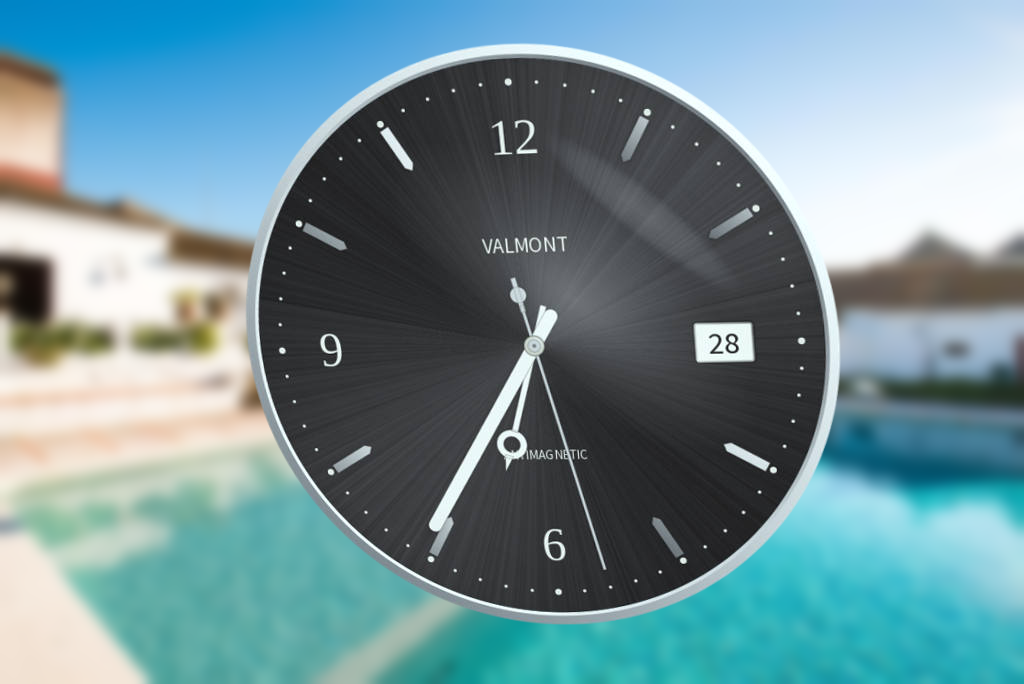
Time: {"hour": 6, "minute": 35, "second": 28}
